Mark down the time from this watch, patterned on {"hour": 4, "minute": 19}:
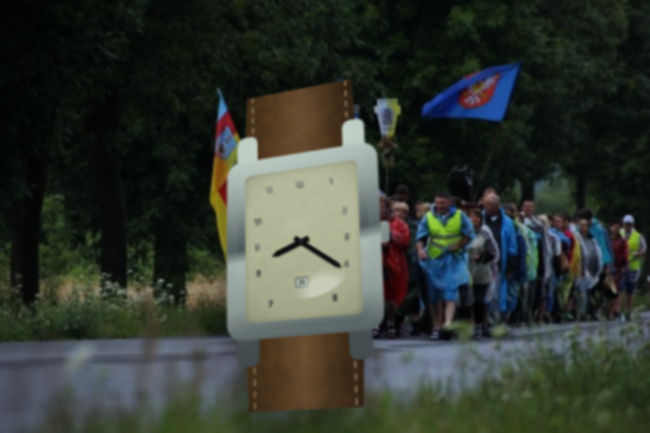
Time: {"hour": 8, "minute": 21}
